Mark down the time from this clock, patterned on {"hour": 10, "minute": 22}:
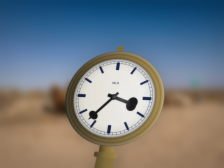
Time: {"hour": 3, "minute": 37}
